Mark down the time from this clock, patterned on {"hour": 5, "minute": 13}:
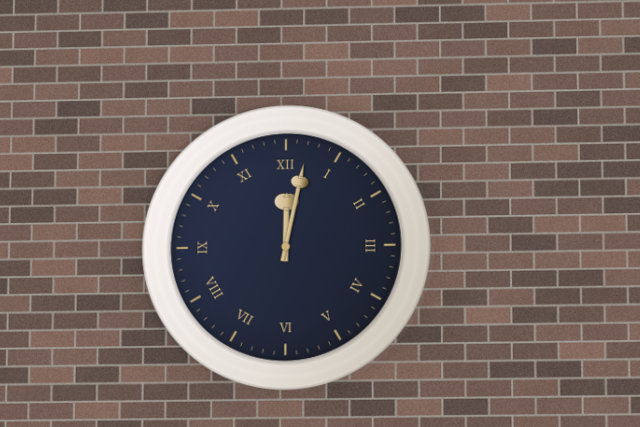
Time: {"hour": 12, "minute": 2}
